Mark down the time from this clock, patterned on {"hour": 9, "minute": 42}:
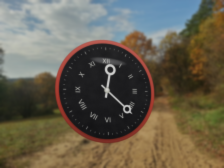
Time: {"hour": 12, "minute": 22}
